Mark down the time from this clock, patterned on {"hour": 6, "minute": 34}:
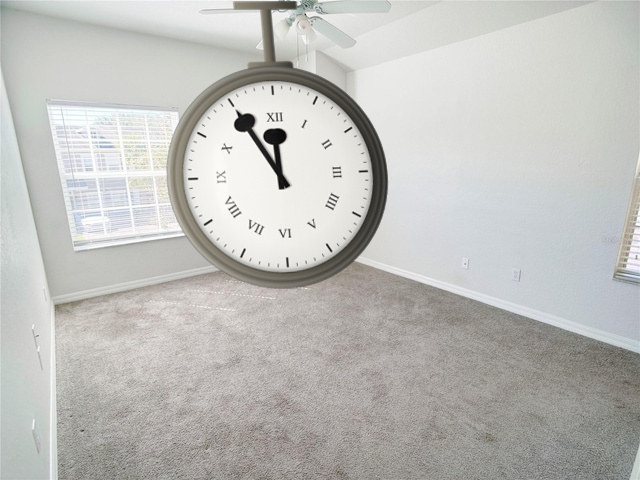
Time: {"hour": 11, "minute": 55}
